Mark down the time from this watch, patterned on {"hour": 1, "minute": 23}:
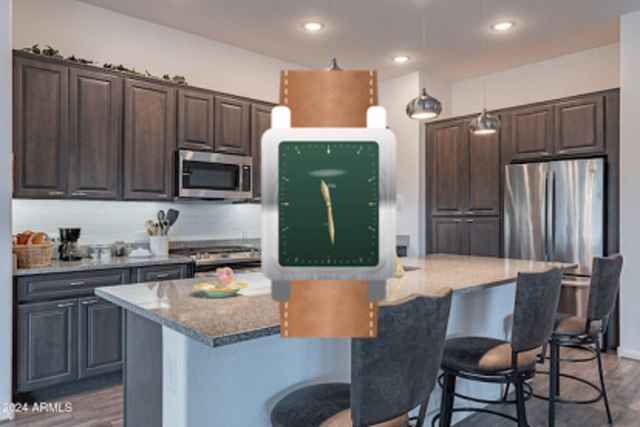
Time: {"hour": 11, "minute": 29}
